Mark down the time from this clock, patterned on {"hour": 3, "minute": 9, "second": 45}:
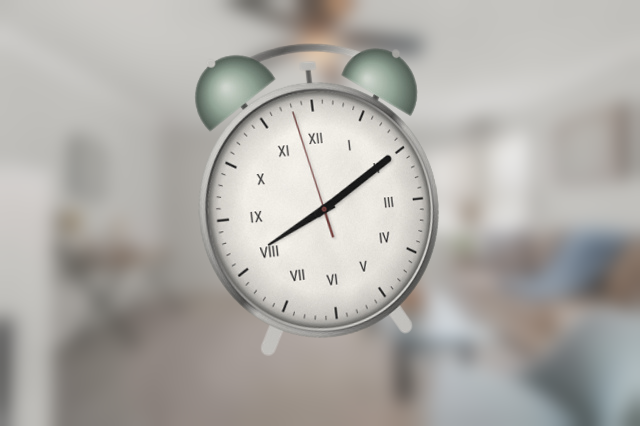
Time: {"hour": 8, "minute": 9, "second": 58}
